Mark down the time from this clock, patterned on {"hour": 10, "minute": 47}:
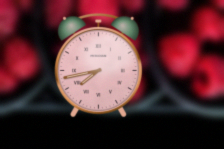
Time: {"hour": 7, "minute": 43}
